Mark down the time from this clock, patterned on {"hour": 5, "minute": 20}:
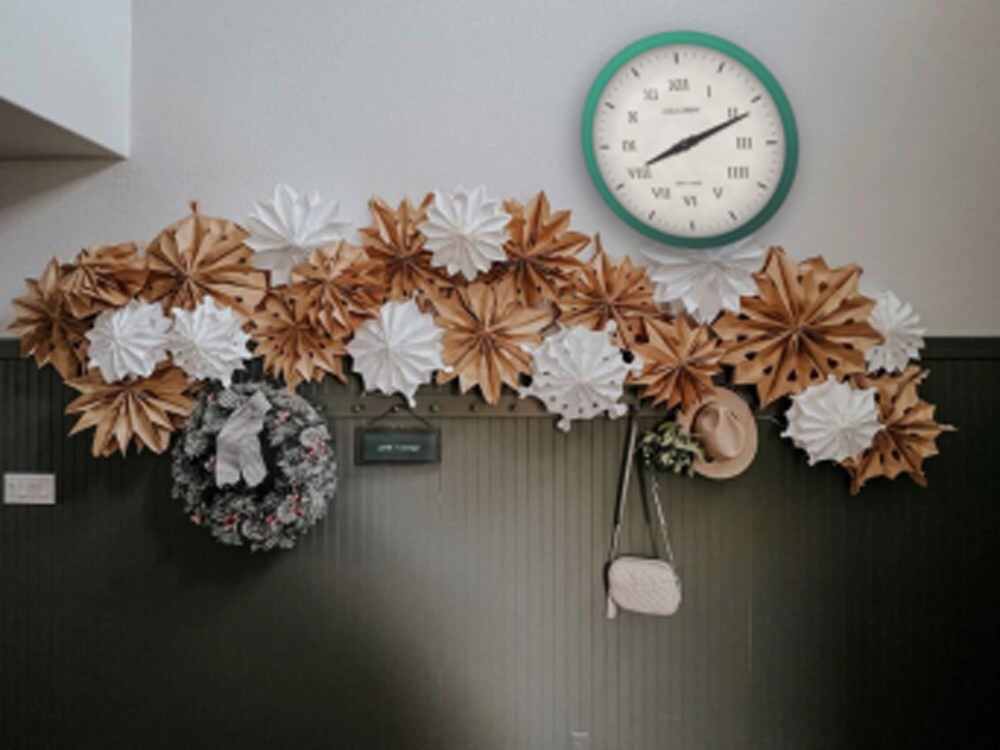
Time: {"hour": 8, "minute": 11}
